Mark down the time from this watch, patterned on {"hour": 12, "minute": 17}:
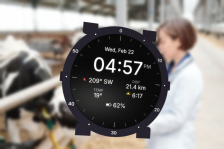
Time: {"hour": 4, "minute": 57}
